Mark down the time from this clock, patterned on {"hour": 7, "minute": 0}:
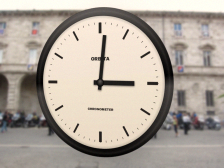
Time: {"hour": 3, "minute": 1}
